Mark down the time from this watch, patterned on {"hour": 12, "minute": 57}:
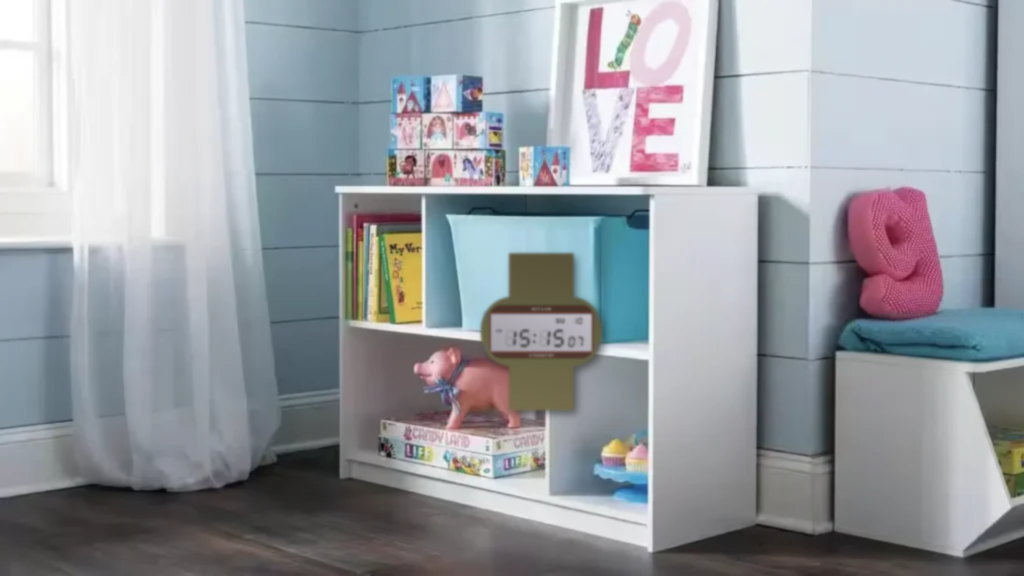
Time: {"hour": 15, "minute": 15}
